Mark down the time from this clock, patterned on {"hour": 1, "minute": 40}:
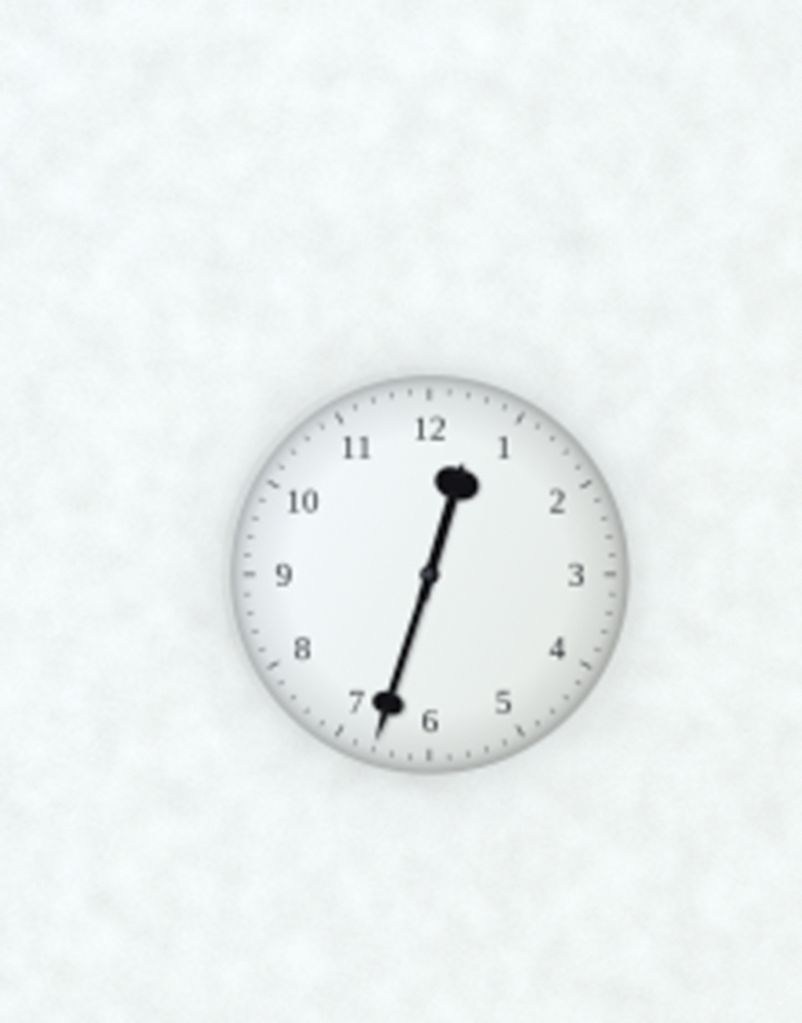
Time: {"hour": 12, "minute": 33}
